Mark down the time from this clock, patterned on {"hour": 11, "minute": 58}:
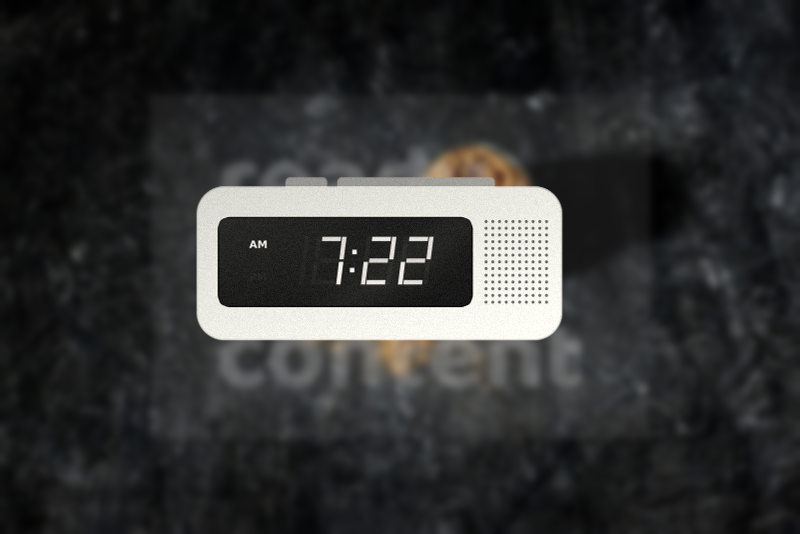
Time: {"hour": 7, "minute": 22}
